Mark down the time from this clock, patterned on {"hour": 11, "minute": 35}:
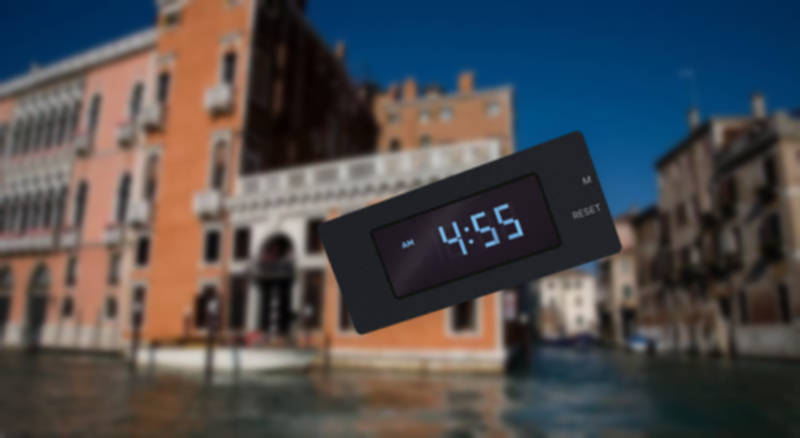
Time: {"hour": 4, "minute": 55}
